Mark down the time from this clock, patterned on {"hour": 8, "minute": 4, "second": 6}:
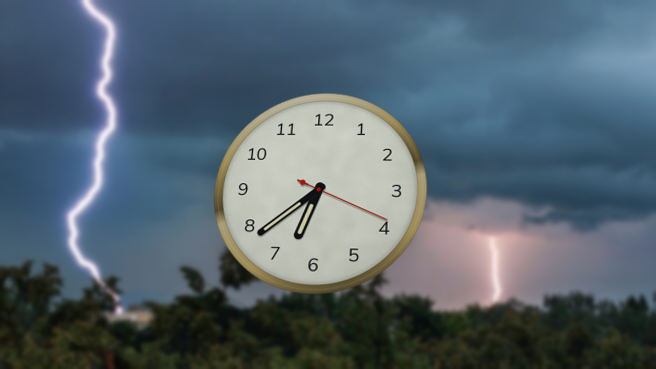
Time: {"hour": 6, "minute": 38, "second": 19}
